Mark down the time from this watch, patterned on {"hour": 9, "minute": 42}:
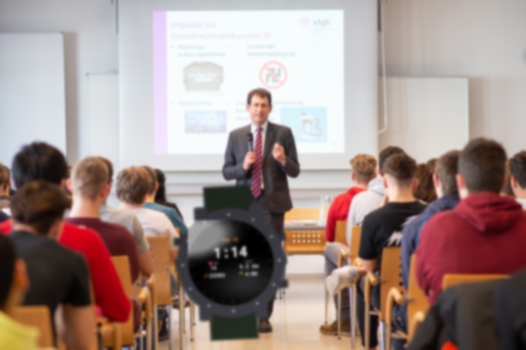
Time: {"hour": 1, "minute": 14}
